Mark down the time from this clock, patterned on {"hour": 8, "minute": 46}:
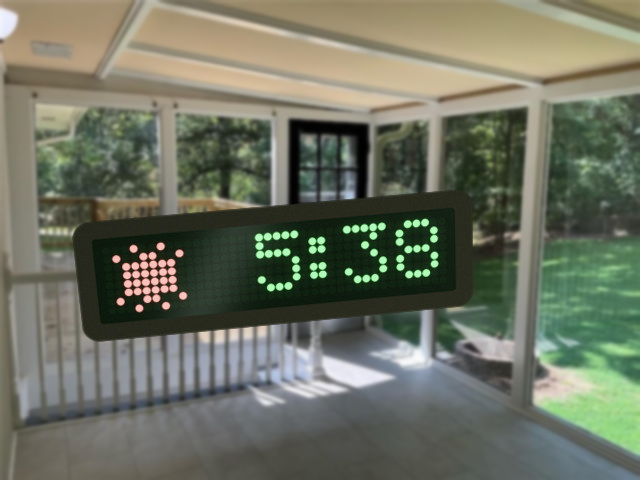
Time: {"hour": 5, "minute": 38}
